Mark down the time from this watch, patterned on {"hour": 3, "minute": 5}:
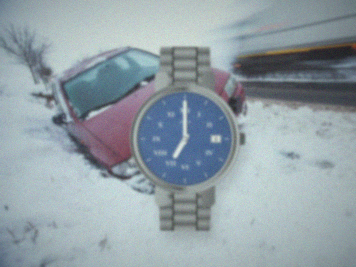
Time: {"hour": 7, "minute": 0}
